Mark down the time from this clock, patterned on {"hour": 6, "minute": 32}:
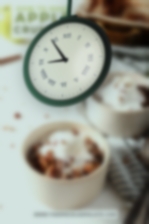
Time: {"hour": 8, "minute": 54}
